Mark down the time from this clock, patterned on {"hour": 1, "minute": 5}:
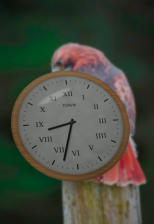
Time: {"hour": 8, "minute": 33}
